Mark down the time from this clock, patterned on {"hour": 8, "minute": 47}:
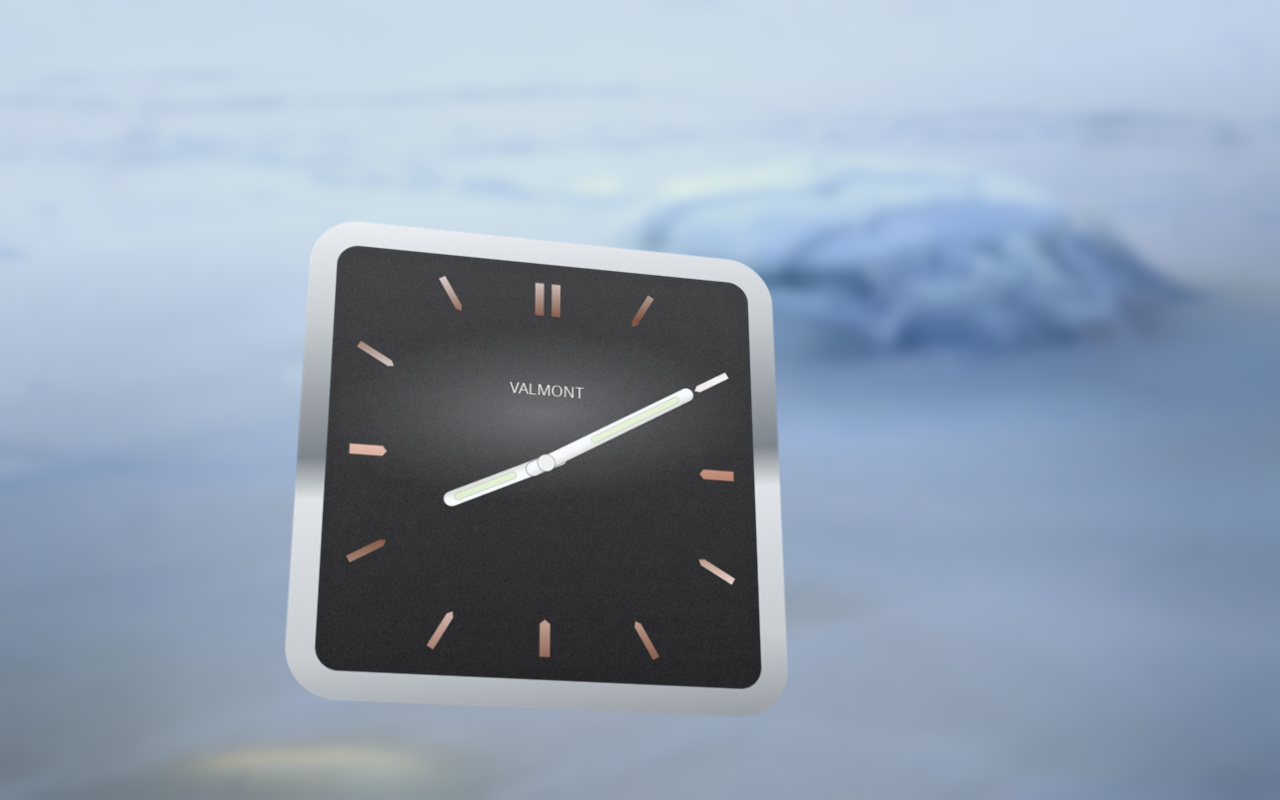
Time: {"hour": 8, "minute": 10}
